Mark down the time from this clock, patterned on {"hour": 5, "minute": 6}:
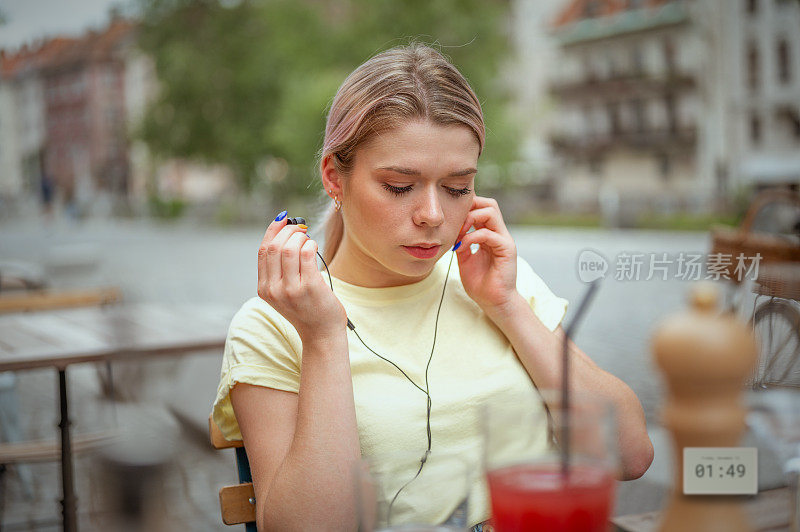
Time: {"hour": 1, "minute": 49}
